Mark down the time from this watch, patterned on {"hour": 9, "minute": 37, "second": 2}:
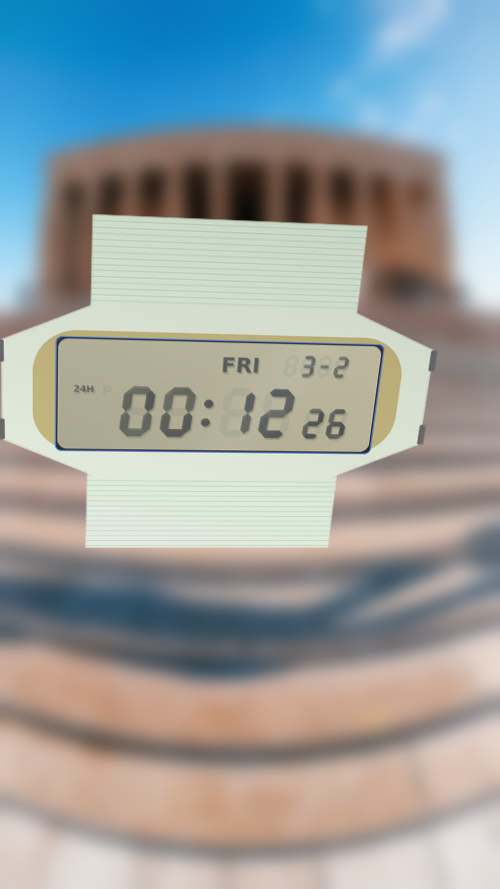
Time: {"hour": 0, "minute": 12, "second": 26}
